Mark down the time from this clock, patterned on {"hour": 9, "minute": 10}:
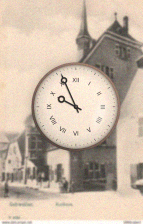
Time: {"hour": 9, "minute": 56}
